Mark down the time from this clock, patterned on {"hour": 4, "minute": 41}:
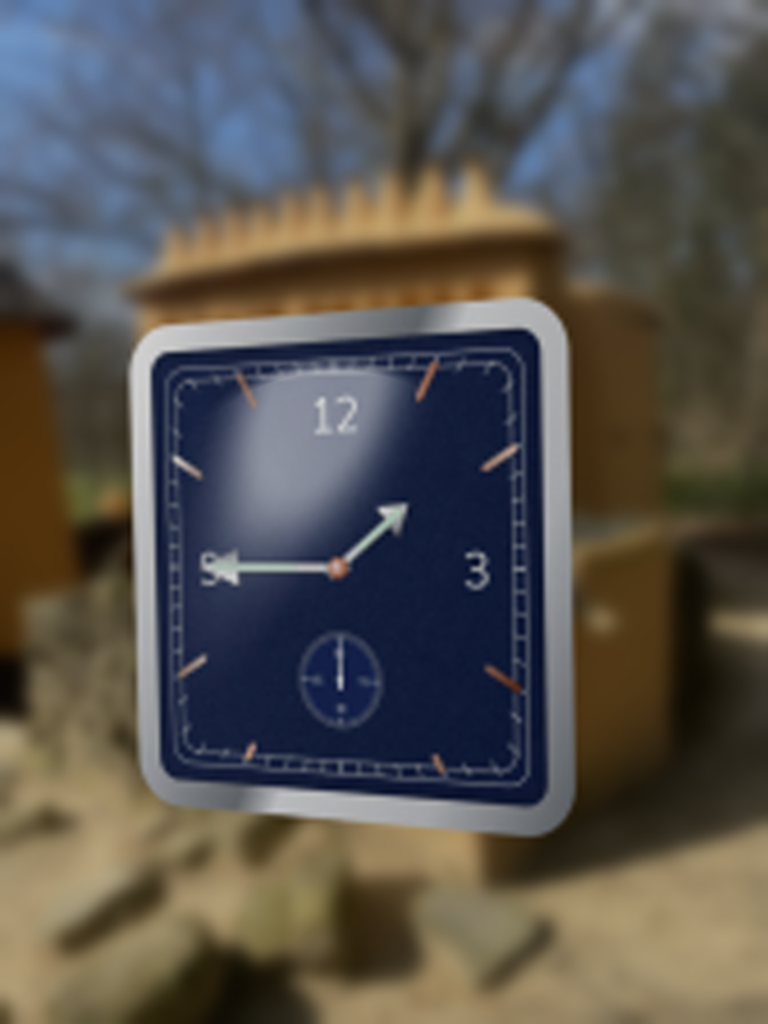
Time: {"hour": 1, "minute": 45}
